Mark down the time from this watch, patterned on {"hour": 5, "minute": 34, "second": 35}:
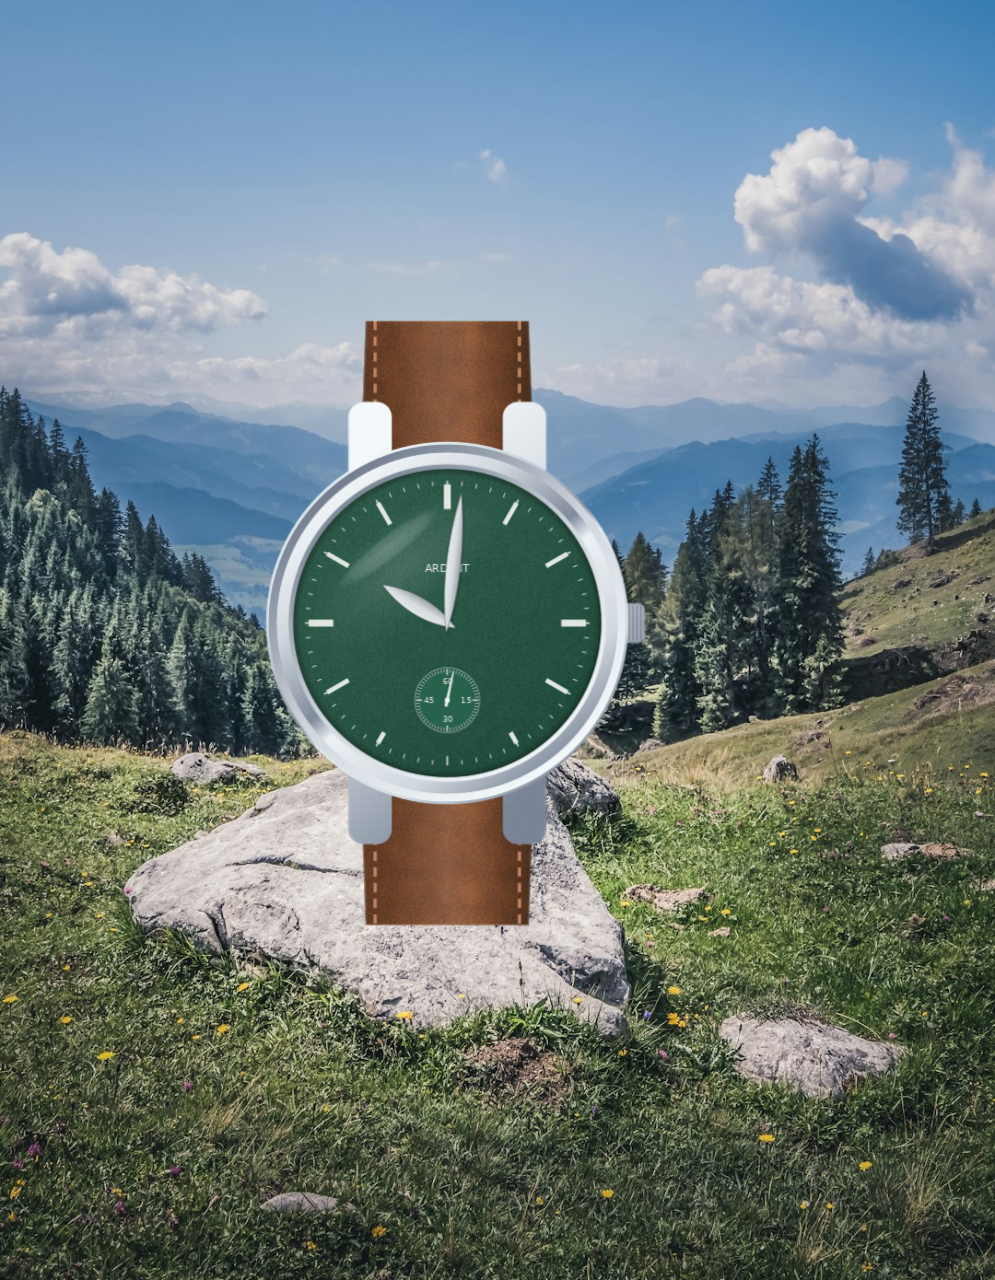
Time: {"hour": 10, "minute": 1, "second": 2}
